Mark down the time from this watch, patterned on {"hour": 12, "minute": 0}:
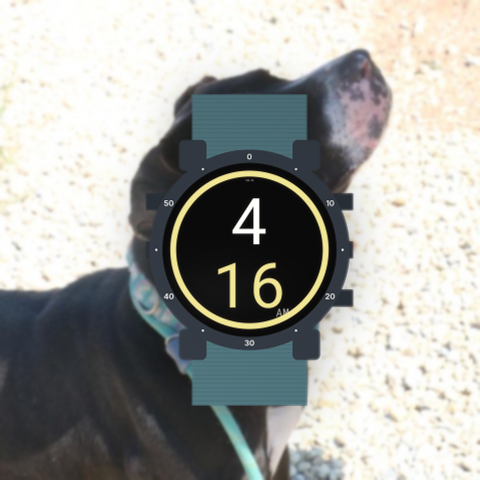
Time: {"hour": 4, "minute": 16}
